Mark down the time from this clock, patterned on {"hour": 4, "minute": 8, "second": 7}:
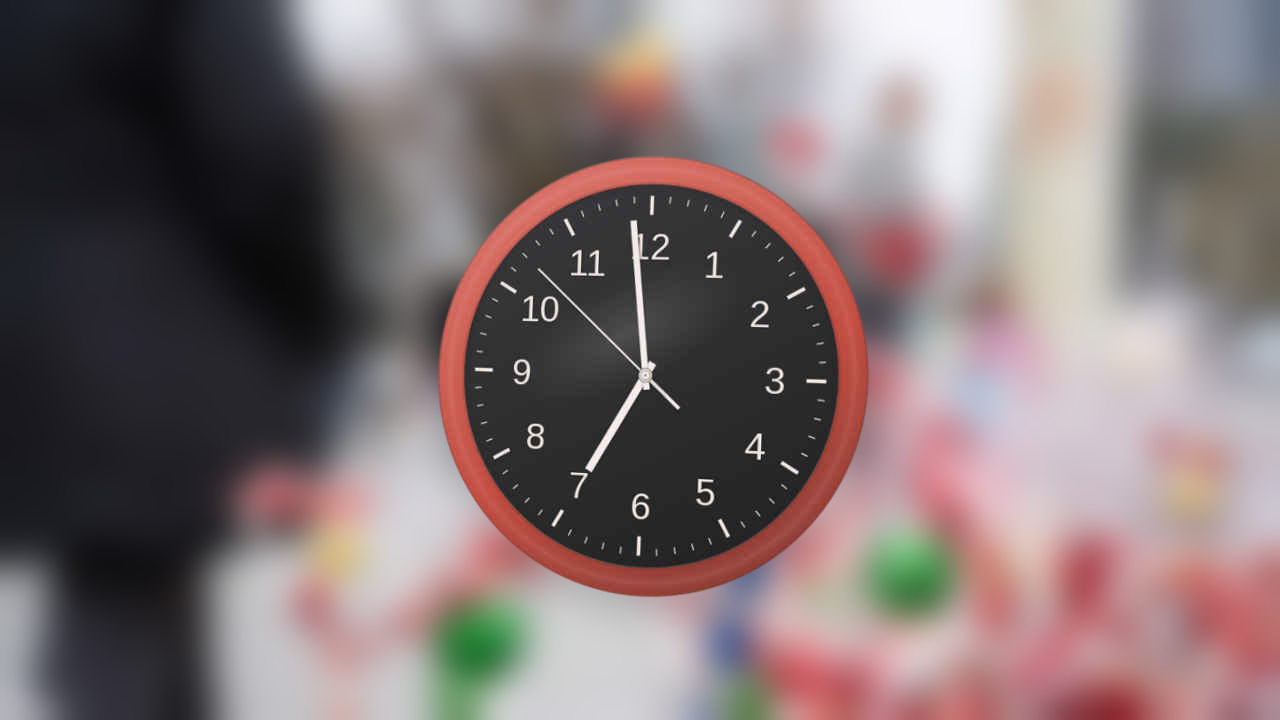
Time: {"hour": 6, "minute": 58, "second": 52}
